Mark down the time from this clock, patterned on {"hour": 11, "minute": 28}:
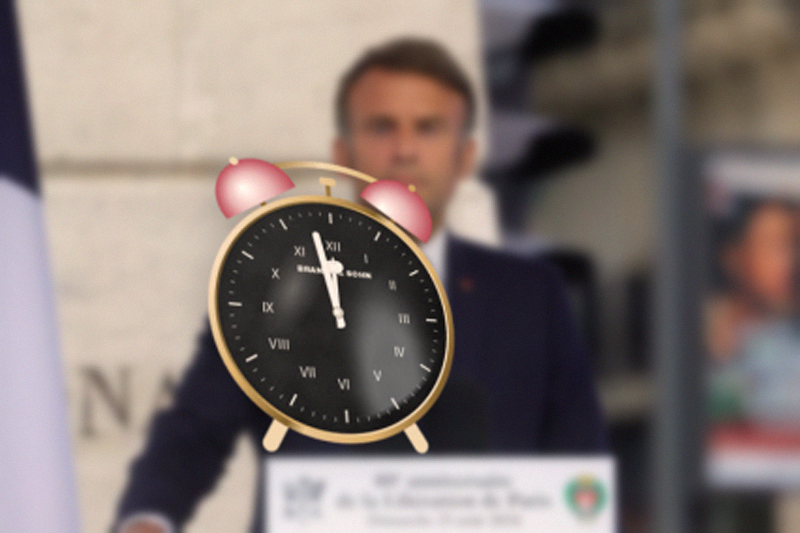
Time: {"hour": 11, "minute": 58}
